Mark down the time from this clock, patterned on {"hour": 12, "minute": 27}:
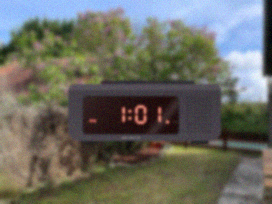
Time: {"hour": 1, "minute": 1}
